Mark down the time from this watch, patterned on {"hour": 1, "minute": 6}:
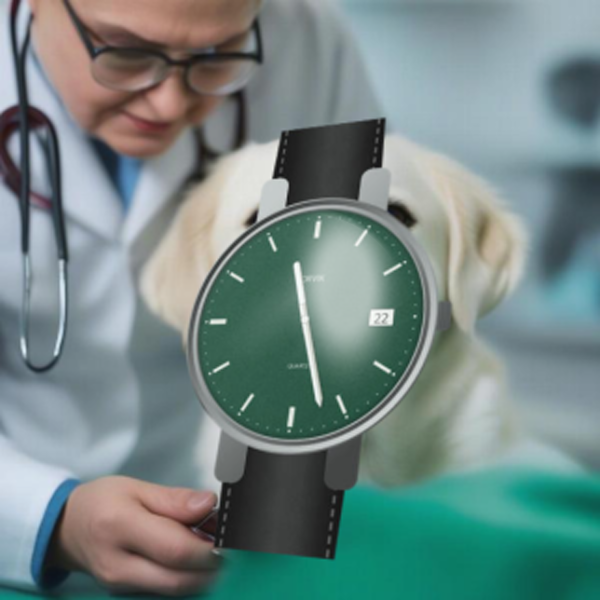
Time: {"hour": 11, "minute": 27}
